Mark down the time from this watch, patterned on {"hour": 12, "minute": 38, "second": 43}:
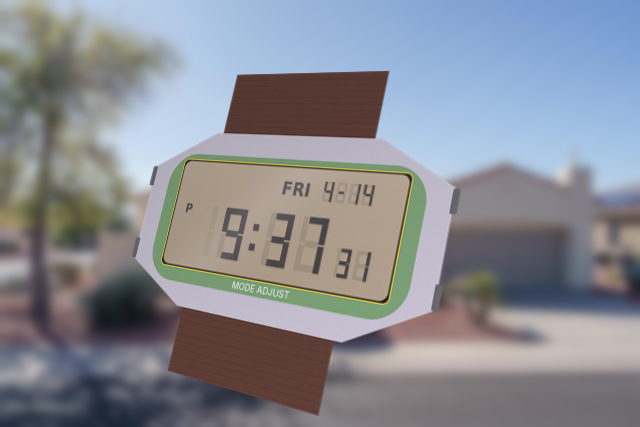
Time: {"hour": 9, "minute": 37, "second": 31}
